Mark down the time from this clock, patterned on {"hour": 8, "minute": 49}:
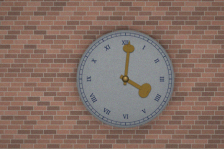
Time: {"hour": 4, "minute": 1}
